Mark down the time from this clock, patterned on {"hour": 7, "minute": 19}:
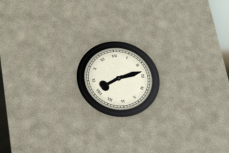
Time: {"hour": 8, "minute": 13}
